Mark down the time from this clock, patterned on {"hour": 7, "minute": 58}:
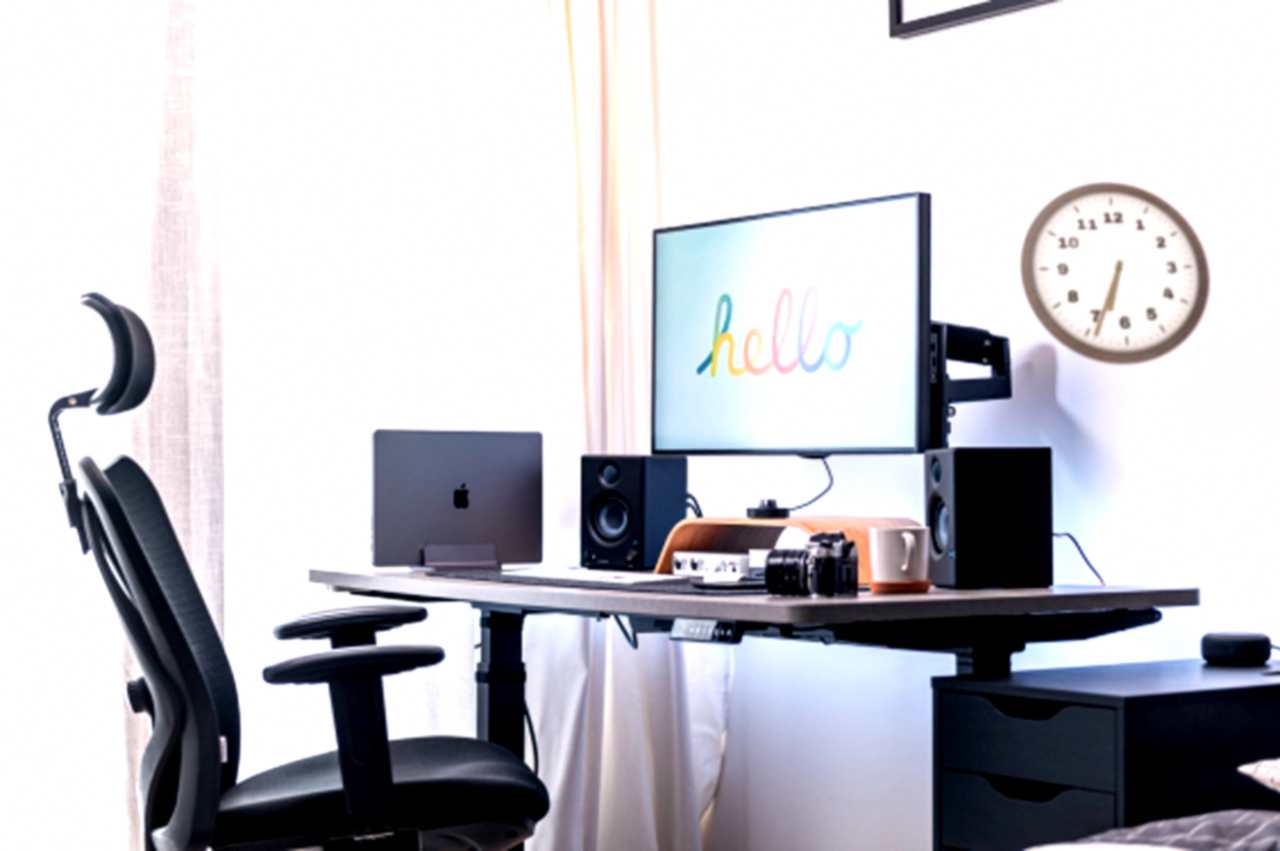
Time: {"hour": 6, "minute": 34}
